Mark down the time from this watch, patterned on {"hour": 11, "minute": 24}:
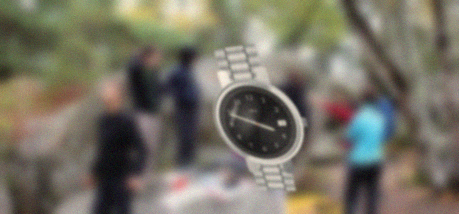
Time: {"hour": 3, "minute": 49}
